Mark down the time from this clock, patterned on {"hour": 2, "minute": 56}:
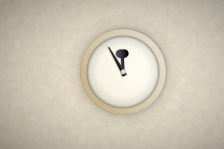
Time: {"hour": 11, "minute": 55}
